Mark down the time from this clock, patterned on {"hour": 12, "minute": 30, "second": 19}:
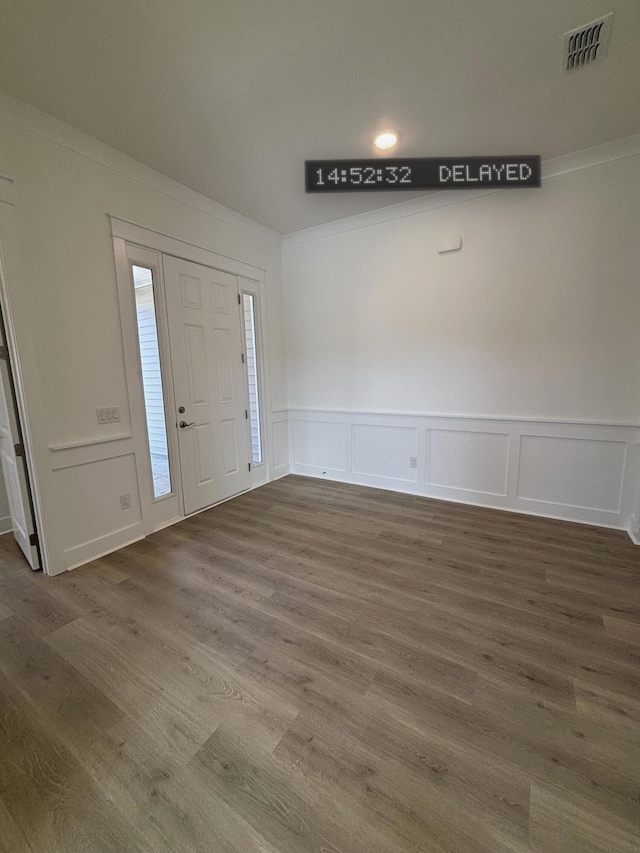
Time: {"hour": 14, "minute": 52, "second": 32}
